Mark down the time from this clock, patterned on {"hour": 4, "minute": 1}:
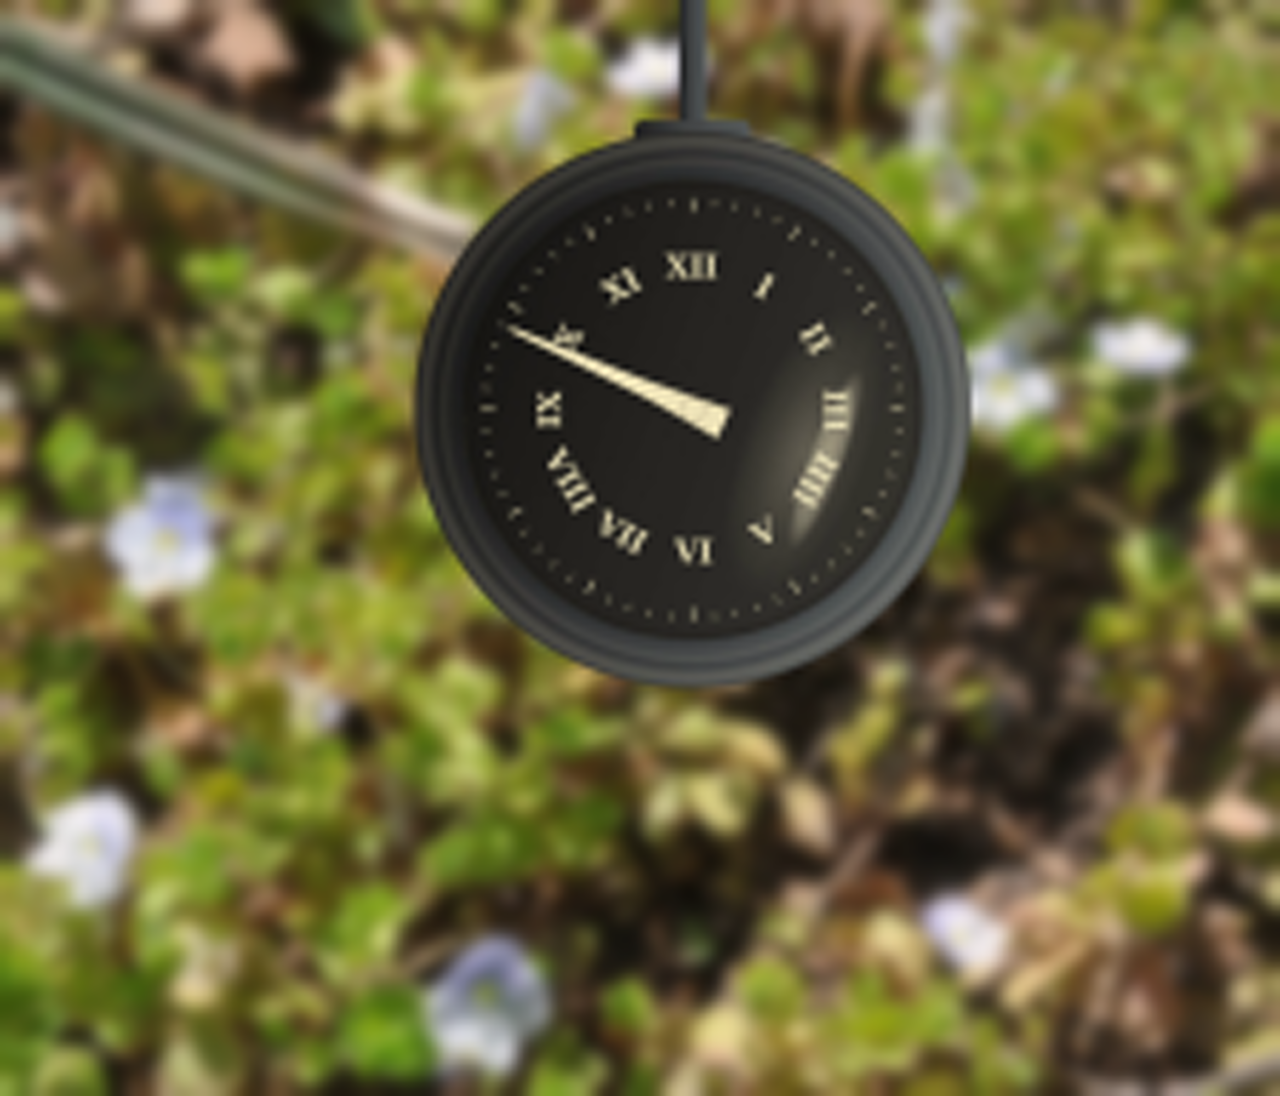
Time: {"hour": 9, "minute": 49}
